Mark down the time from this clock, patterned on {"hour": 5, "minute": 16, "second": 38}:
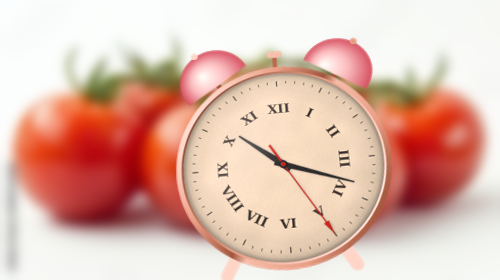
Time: {"hour": 10, "minute": 18, "second": 25}
